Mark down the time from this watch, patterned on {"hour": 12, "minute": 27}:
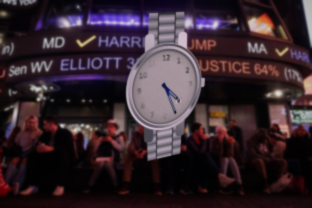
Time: {"hour": 4, "minute": 26}
